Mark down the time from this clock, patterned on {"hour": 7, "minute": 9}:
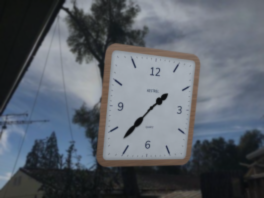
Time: {"hour": 1, "minute": 37}
